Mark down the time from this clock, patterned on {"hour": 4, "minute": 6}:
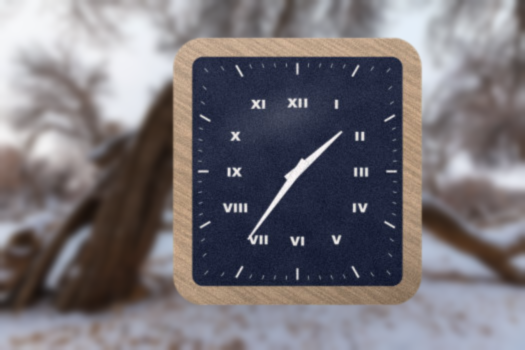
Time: {"hour": 1, "minute": 36}
